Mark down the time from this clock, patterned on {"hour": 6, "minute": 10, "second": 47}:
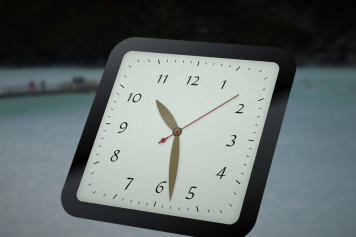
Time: {"hour": 10, "minute": 28, "second": 8}
